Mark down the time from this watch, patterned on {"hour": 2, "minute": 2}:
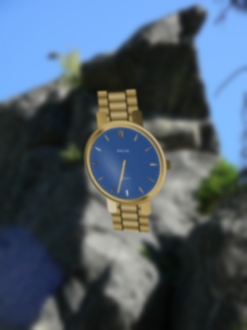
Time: {"hour": 6, "minute": 33}
